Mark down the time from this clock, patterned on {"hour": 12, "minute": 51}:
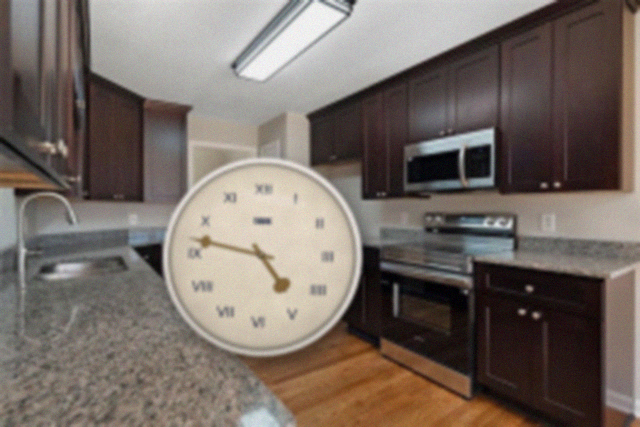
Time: {"hour": 4, "minute": 47}
